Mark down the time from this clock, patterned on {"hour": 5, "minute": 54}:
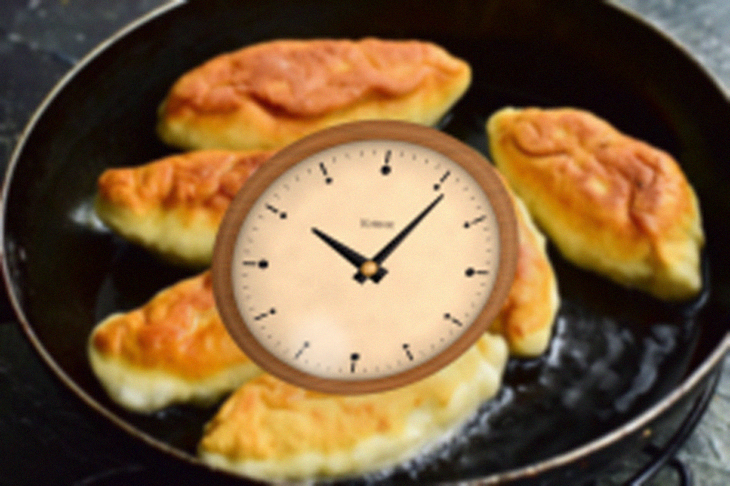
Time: {"hour": 10, "minute": 6}
